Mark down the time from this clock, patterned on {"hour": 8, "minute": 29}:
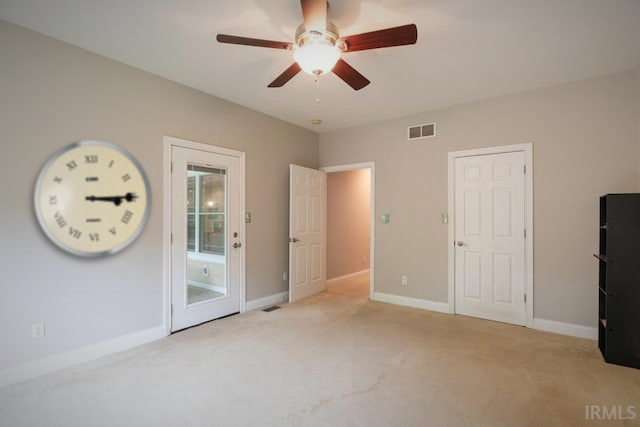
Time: {"hour": 3, "minute": 15}
